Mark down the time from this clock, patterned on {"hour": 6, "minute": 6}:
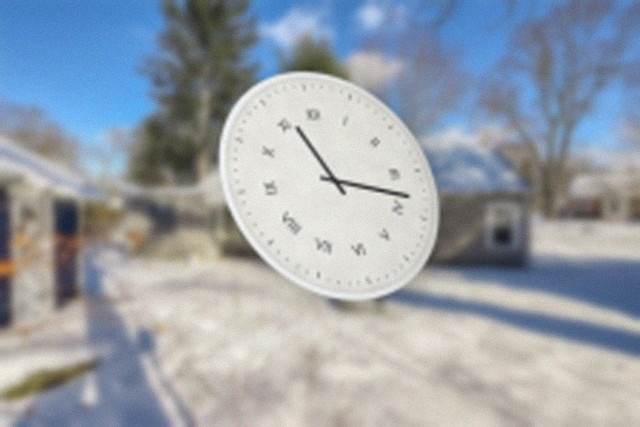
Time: {"hour": 11, "minute": 18}
